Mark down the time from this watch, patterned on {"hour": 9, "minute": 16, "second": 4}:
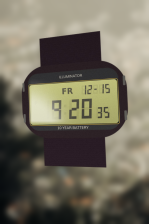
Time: {"hour": 9, "minute": 20, "second": 35}
